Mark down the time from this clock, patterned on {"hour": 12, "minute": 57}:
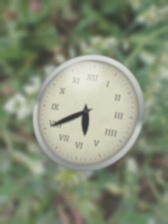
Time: {"hour": 5, "minute": 40}
